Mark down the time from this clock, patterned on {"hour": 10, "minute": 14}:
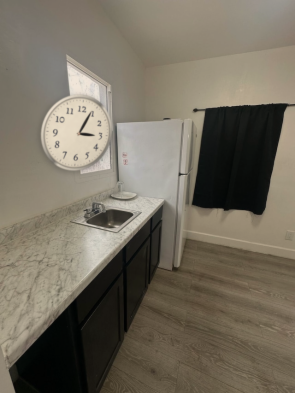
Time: {"hour": 3, "minute": 4}
